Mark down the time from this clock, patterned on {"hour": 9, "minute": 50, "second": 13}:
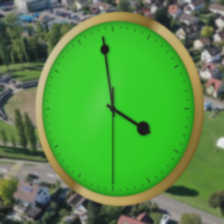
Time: {"hour": 3, "minute": 58, "second": 30}
